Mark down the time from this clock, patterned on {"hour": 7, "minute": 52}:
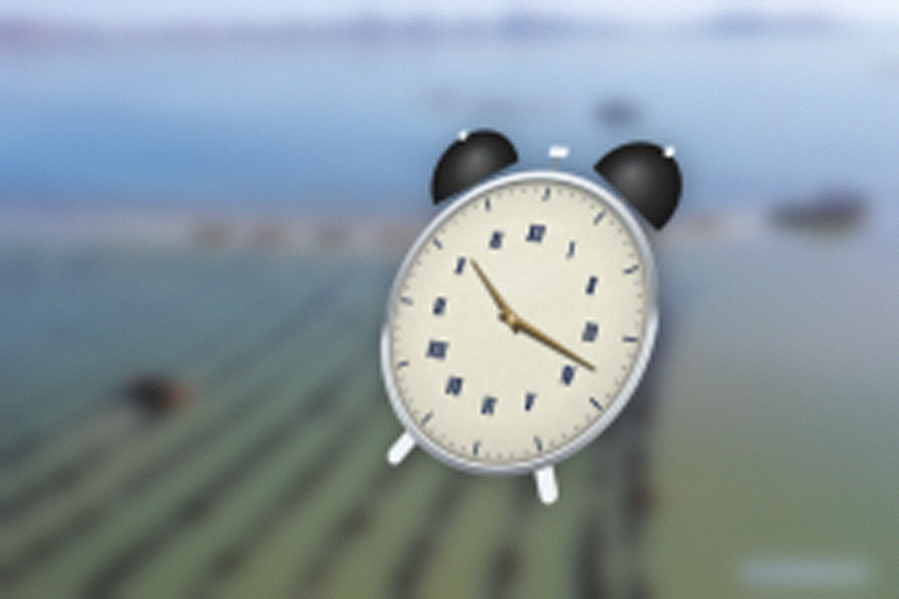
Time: {"hour": 10, "minute": 18}
